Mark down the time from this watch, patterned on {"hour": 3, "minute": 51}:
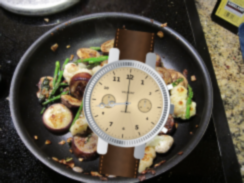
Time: {"hour": 8, "minute": 43}
